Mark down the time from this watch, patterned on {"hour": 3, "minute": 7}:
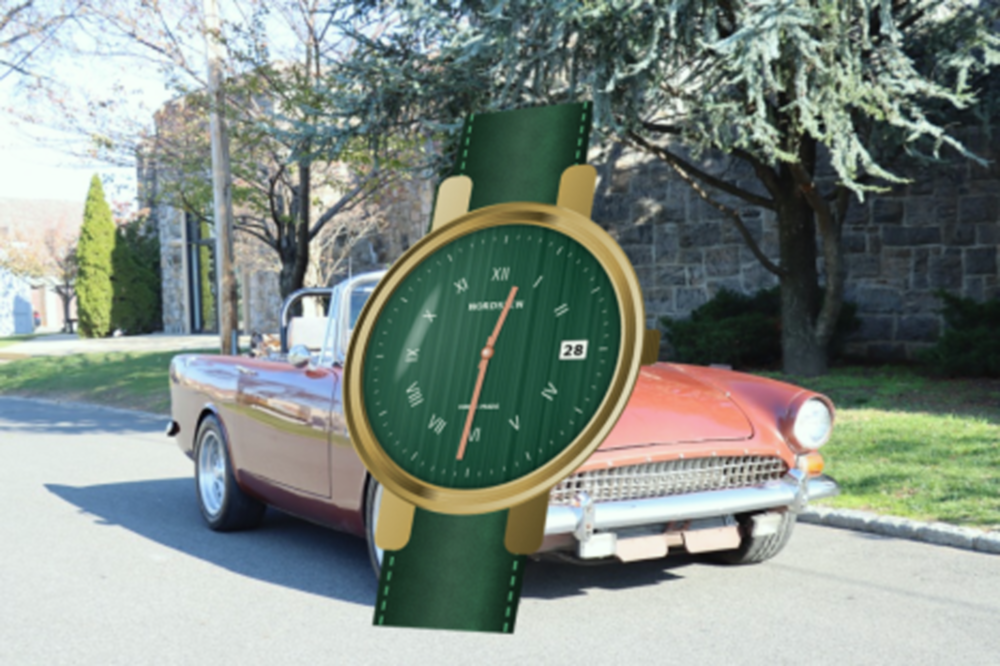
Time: {"hour": 12, "minute": 31}
